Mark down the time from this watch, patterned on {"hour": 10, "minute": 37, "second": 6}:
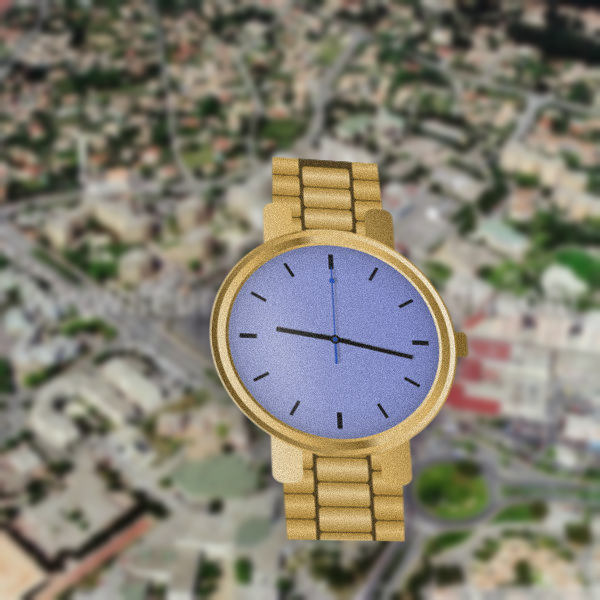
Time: {"hour": 9, "minute": 17, "second": 0}
